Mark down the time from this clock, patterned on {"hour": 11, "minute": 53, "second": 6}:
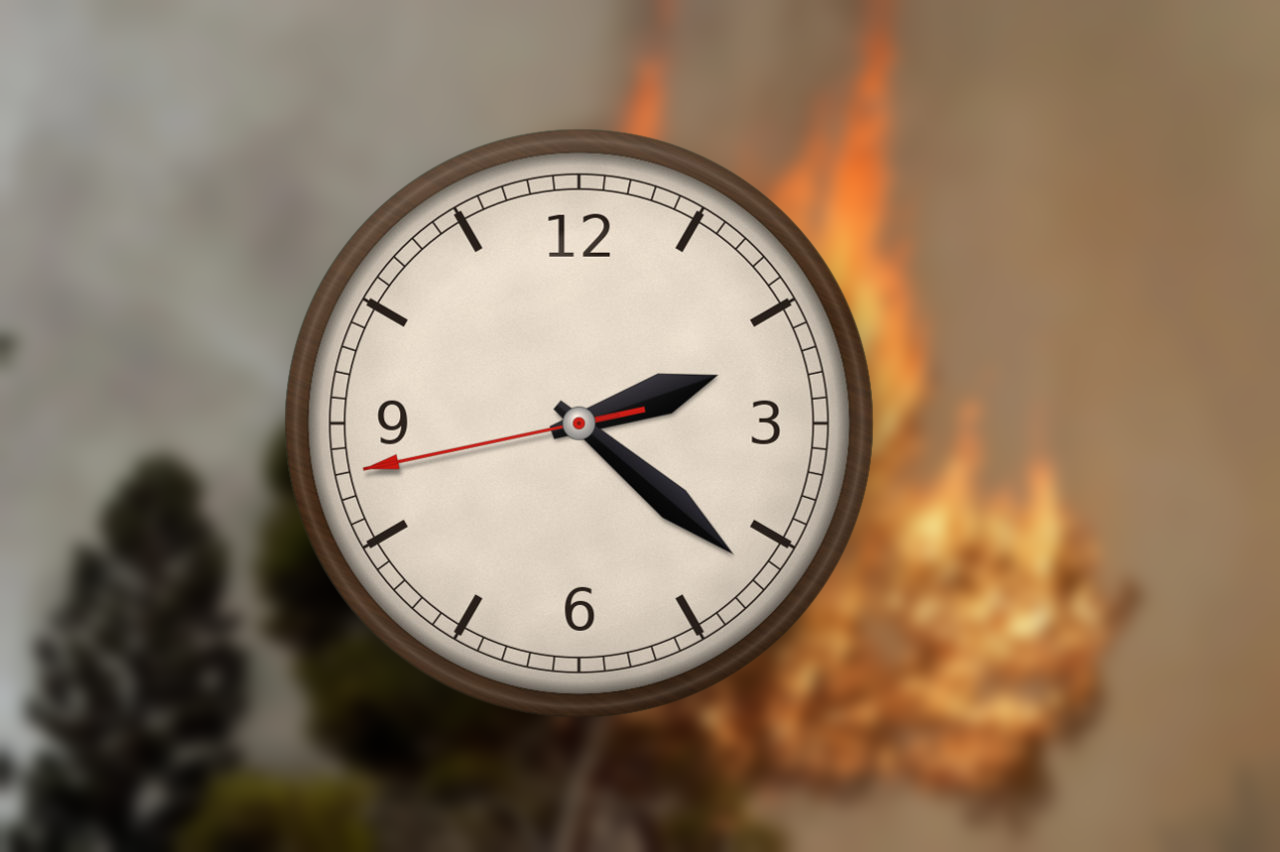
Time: {"hour": 2, "minute": 21, "second": 43}
